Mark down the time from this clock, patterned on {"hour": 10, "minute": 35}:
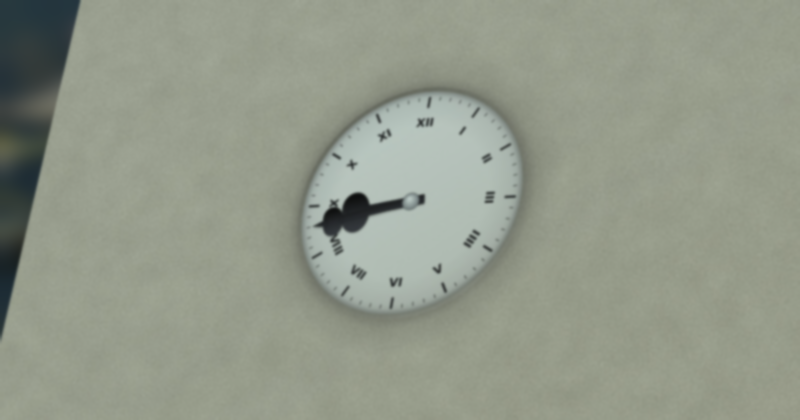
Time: {"hour": 8, "minute": 43}
